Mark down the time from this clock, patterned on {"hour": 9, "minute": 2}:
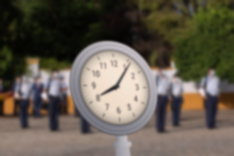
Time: {"hour": 8, "minute": 6}
